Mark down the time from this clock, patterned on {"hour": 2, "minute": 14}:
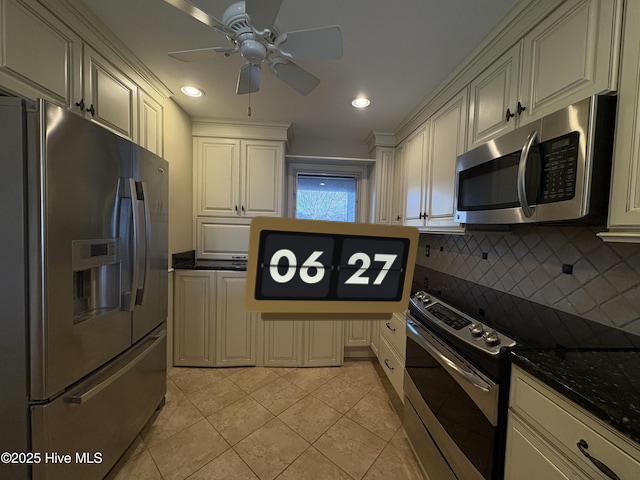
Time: {"hour": 6, "minute": 27}
